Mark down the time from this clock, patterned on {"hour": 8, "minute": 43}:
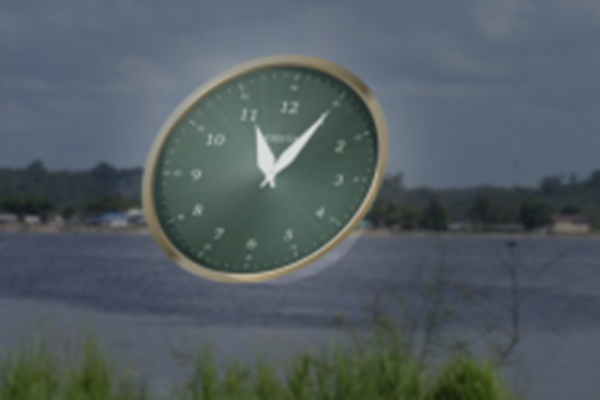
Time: {"hour": 11, "minute": 5}
